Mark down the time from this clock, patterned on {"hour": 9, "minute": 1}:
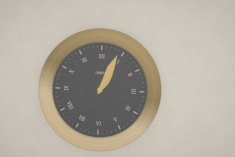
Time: {"hour": 1, "minute": 4}
